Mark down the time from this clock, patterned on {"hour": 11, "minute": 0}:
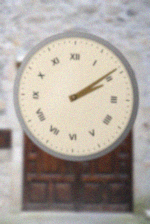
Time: {"hour": 2, "minute": 9}
